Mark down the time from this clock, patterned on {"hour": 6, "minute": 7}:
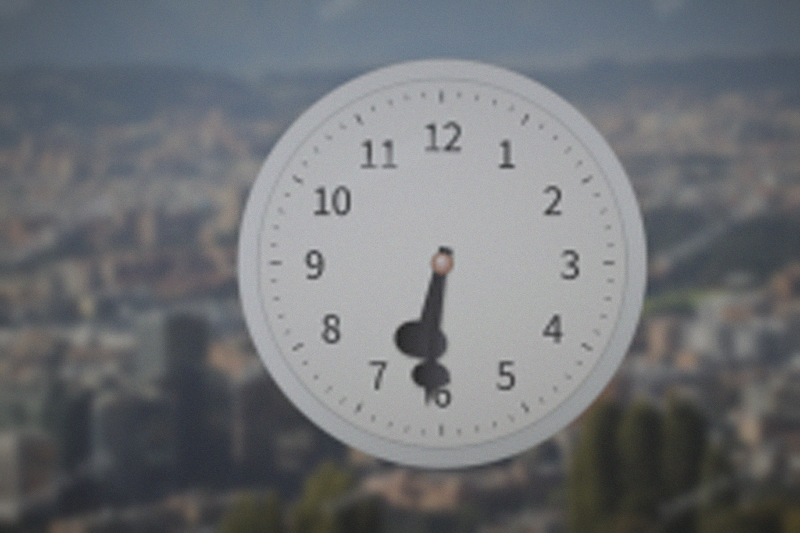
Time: {"hour": 6, "minute": 31}
